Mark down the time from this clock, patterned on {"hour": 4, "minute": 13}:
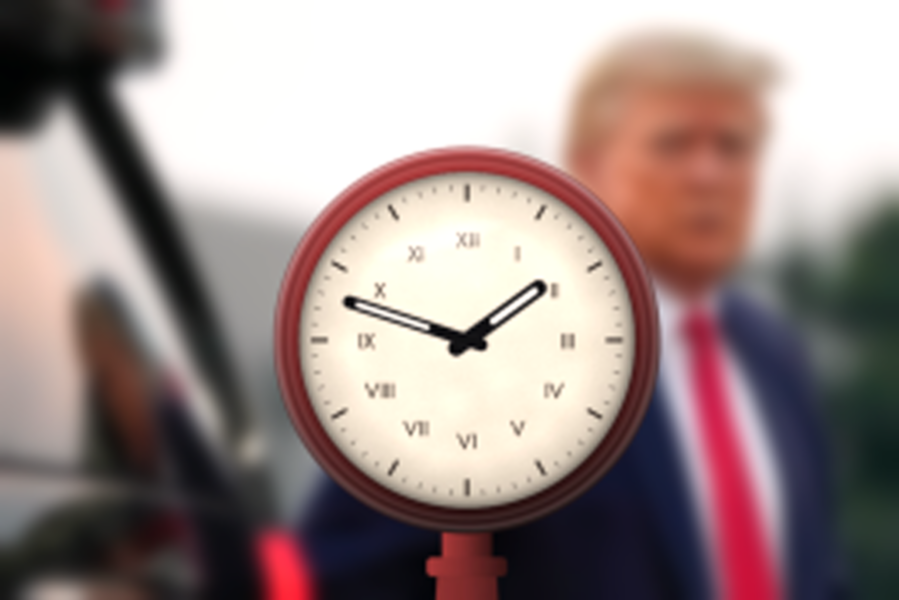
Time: {"hour": 1, "minute": 48}
